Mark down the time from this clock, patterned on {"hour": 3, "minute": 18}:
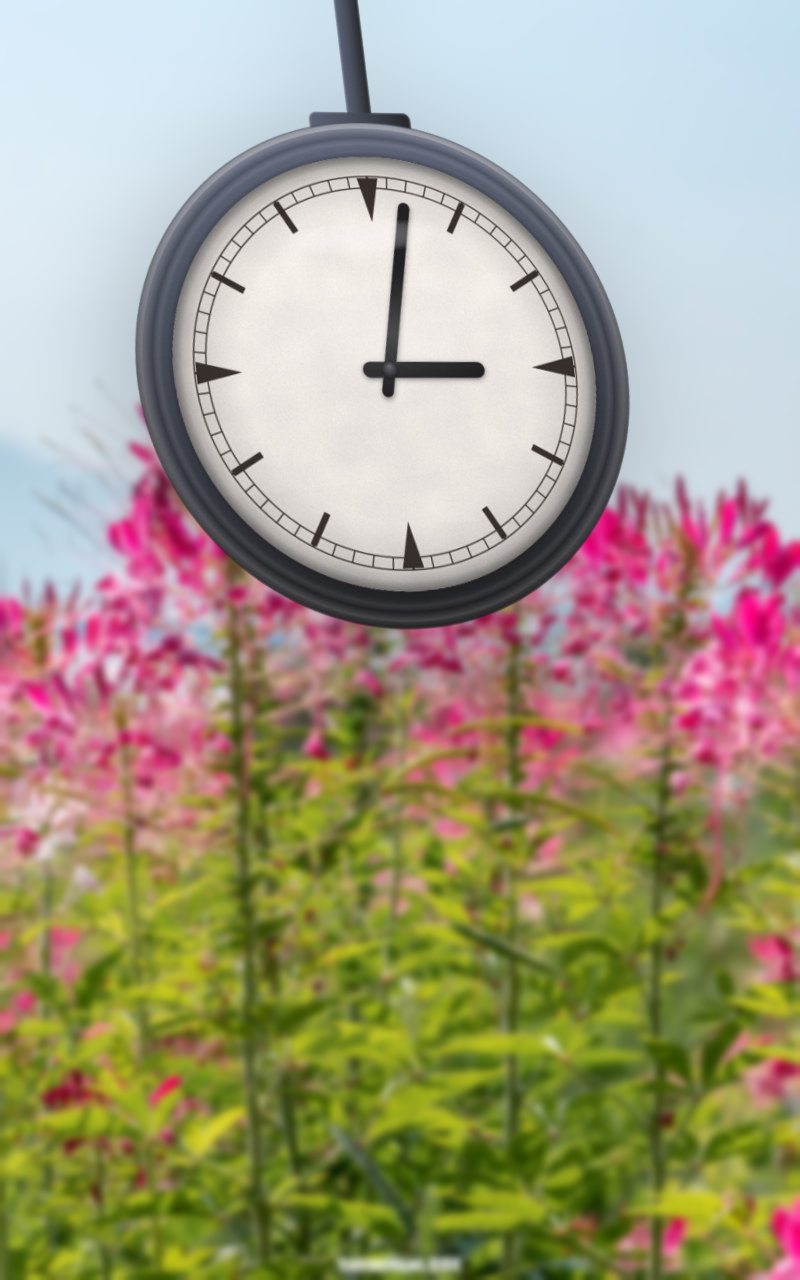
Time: {"hour": 3, "minute": 2}
